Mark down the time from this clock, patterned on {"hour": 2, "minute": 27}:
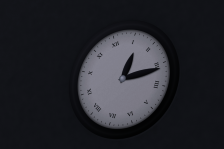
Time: {"hour": 1, "minute": 16}
